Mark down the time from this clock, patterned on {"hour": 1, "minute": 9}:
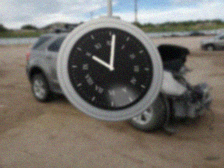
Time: {"hour": 10, "minute": 1}
